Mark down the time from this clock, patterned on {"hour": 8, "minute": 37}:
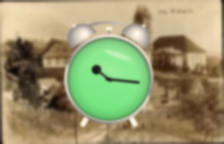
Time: {"hour": 10, "minute": 16}
